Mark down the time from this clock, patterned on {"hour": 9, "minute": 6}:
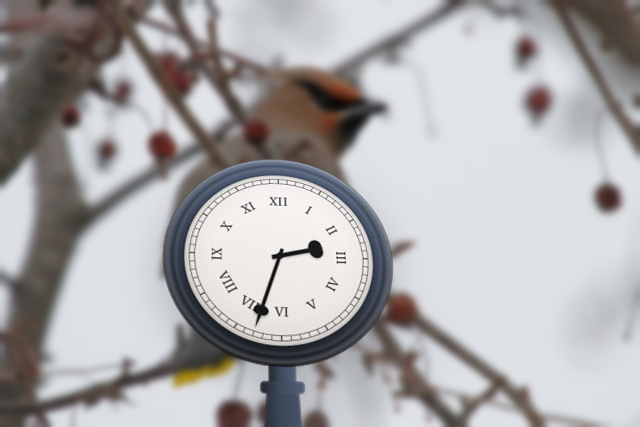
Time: {"hour": 2, "minute": 33}
